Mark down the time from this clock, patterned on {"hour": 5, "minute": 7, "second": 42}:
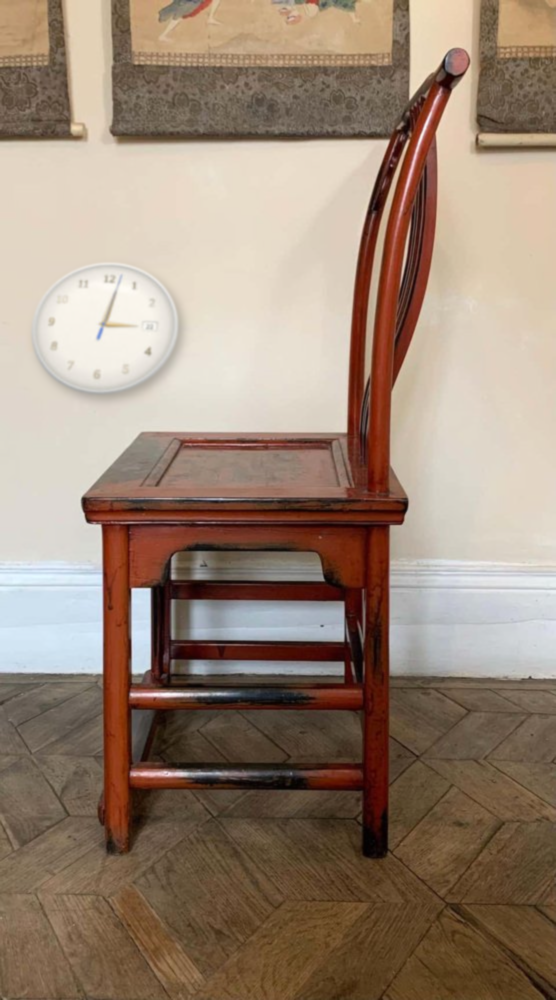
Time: {"hour": 3, "minute": 2, "second": 2}
